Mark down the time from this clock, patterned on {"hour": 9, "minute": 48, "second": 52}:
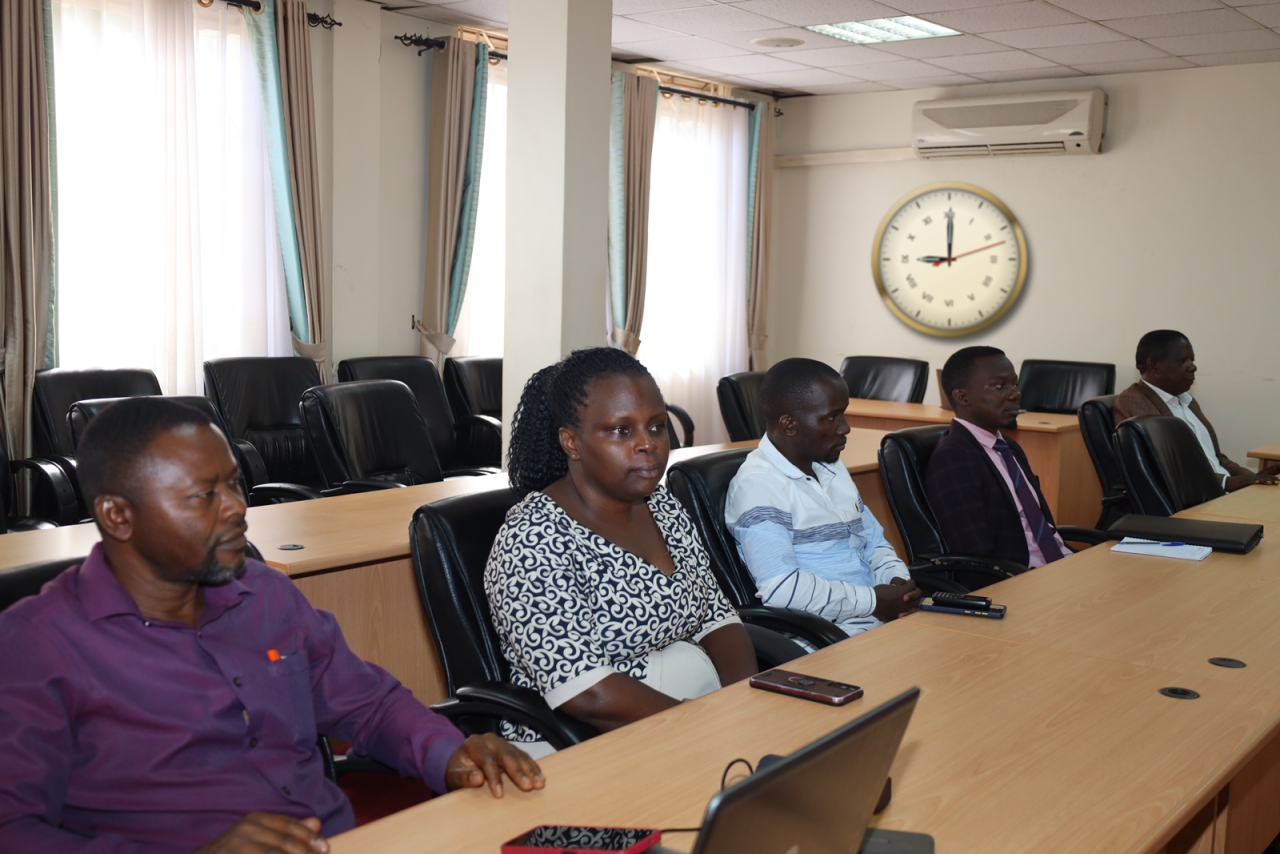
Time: {"hour": 9, "minute": 0, "second": 12}
